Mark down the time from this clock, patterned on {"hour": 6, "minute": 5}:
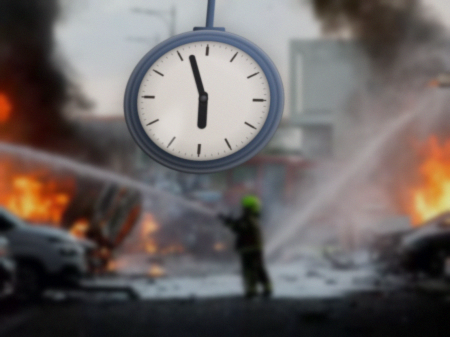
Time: {"hour": 5, "minute": 57}
